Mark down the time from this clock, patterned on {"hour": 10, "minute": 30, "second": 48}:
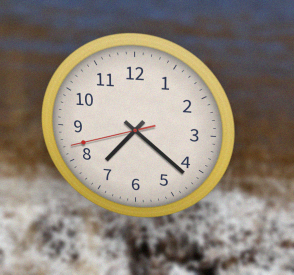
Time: {"hour": 7, "minute": 21, "second": 42}
